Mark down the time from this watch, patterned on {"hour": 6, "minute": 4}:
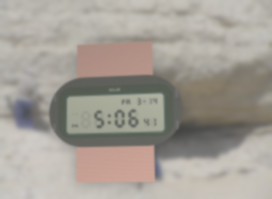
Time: {"hour": 5, "minute": 6}
